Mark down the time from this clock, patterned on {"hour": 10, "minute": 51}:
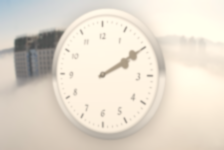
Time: {"hour": 2, "minute": 10}
